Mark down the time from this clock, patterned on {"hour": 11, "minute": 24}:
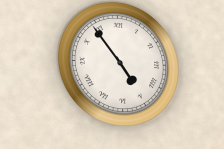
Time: {"hour": 4, "minute": 54}
